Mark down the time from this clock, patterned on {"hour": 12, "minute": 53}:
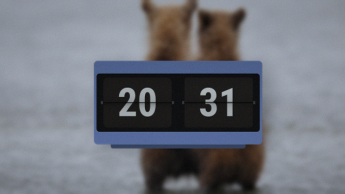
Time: {"hour": 20, "minute": 31}
